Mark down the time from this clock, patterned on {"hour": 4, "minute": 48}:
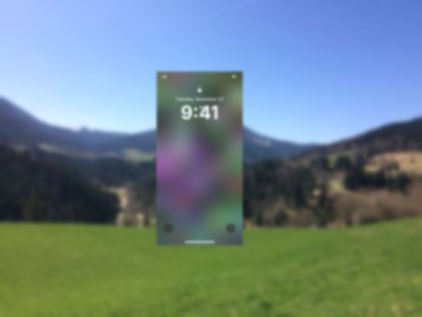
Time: {"hour": 9, "minute": 41}
